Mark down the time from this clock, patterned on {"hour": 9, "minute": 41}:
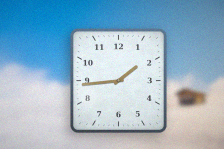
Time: {"hour": 1, "minute": 44}
